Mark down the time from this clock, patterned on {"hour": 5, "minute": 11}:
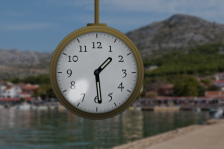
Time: {"hour": 1, "minute": 29}
